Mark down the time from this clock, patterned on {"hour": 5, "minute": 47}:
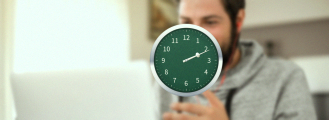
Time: {"hour": 2, "minute": 11}
